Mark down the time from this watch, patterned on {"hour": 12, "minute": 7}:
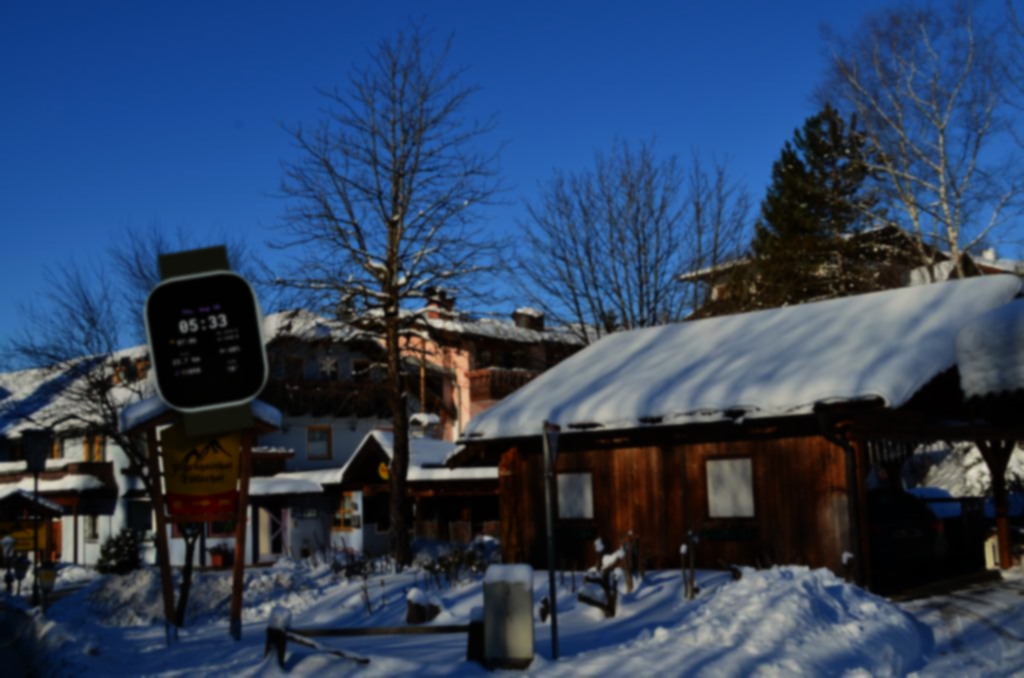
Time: {"hour": 5, "minute": 33}
